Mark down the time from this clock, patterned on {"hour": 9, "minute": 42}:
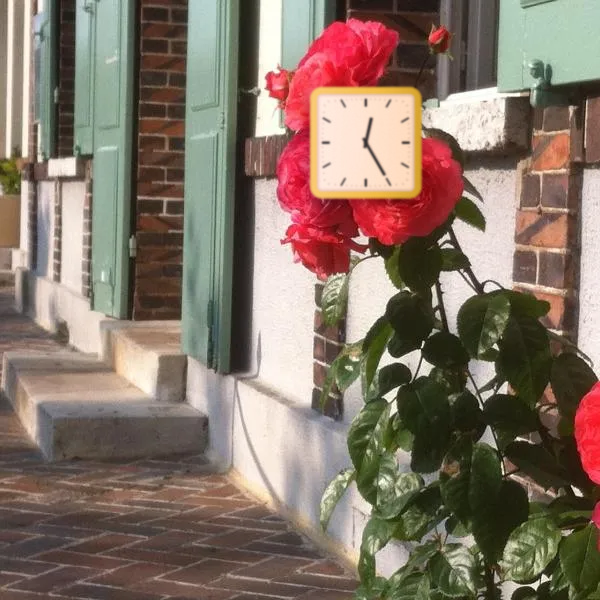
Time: {"hour": 12, "minute": 25}
